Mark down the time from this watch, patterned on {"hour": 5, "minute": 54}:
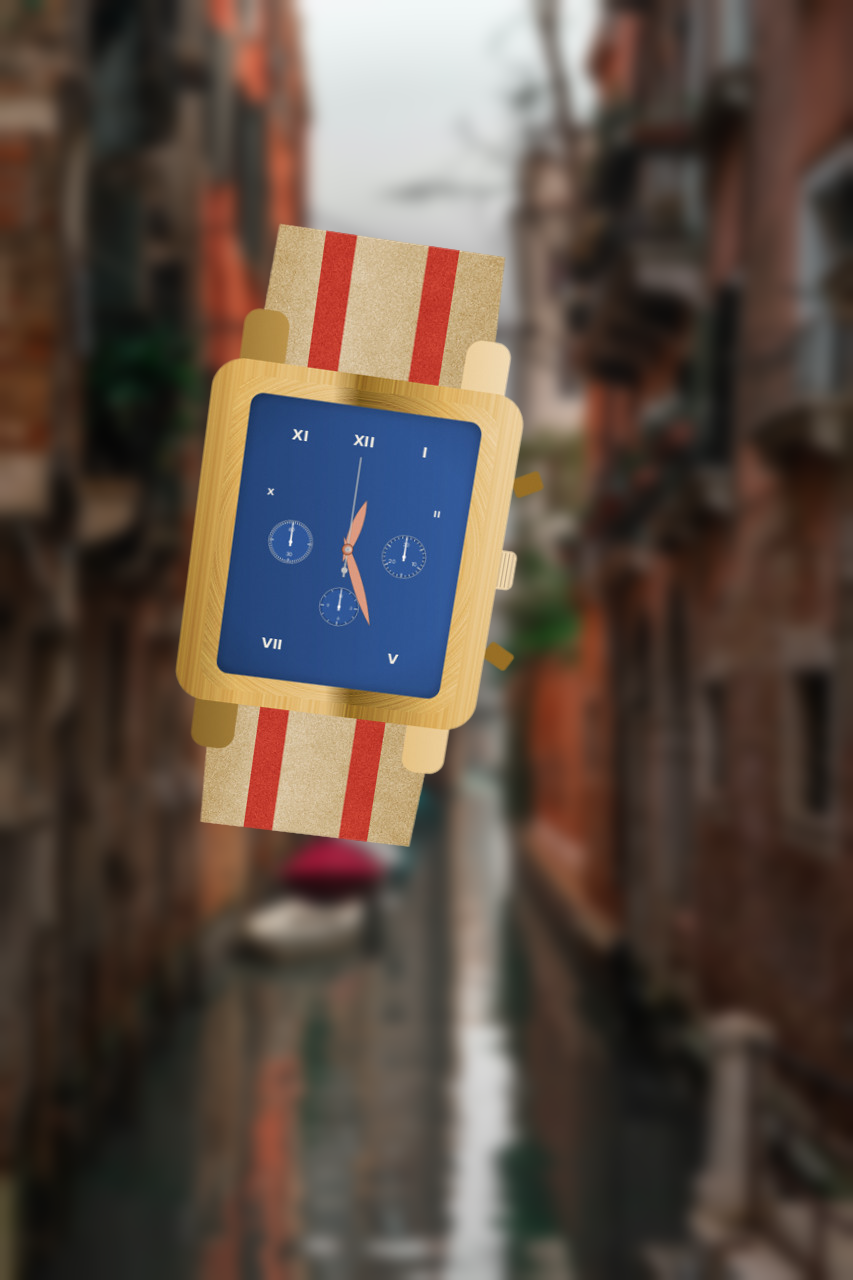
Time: {"hour": 12, "minute": 26}
